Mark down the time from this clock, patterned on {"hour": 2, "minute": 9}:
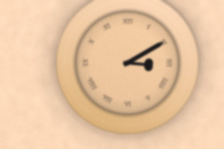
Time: {"hour": 3, "minute": 10}
